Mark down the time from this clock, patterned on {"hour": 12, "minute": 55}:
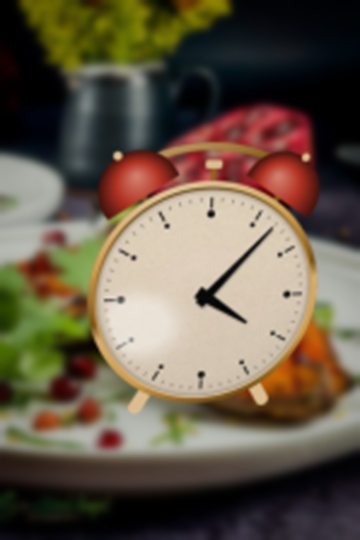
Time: {"hour": 4, "minute": 7}
